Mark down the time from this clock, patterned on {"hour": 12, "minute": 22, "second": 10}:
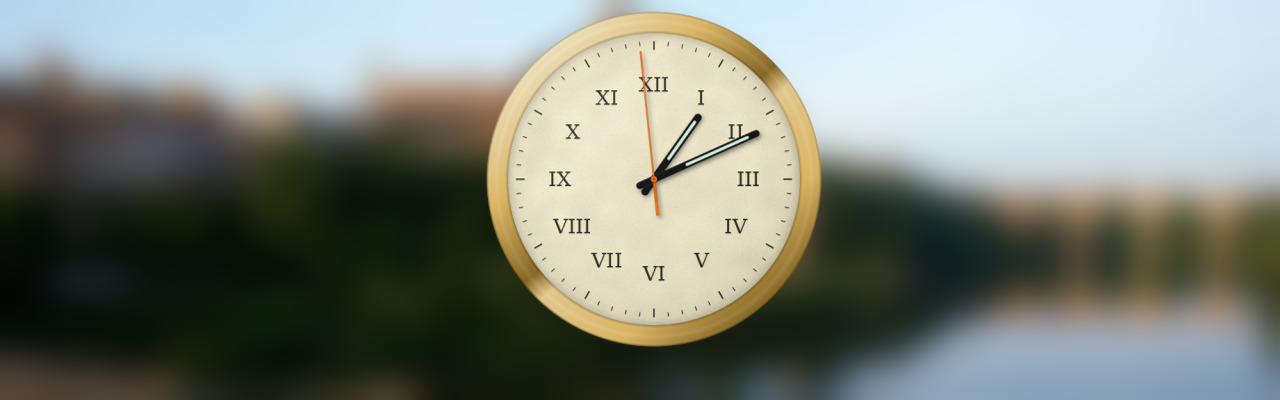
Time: {"hour": 1, "minute": 10, "second": 59}
